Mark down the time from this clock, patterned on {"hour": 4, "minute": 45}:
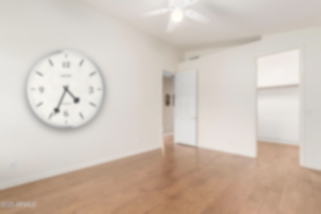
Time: {"hour": 4, "minute": 34}
